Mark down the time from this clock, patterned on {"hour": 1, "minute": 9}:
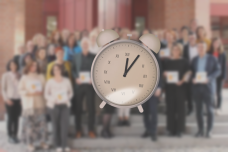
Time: {"hour": 12, "minute": 5}
